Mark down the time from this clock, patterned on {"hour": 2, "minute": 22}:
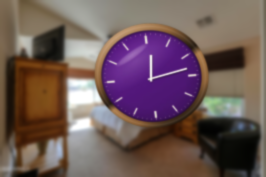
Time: {"hour": 12, "minute": 13}
